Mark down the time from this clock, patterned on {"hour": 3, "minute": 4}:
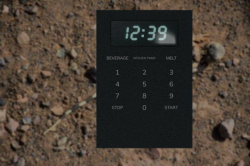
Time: {"hour": 12, "minute": 39}
